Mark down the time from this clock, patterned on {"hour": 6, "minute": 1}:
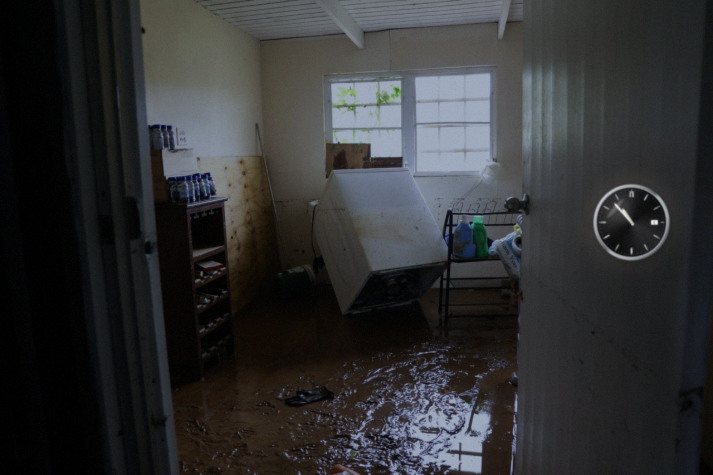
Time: {"hour": 10, "minute": 53}
